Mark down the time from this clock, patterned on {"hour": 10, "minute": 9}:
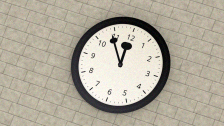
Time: {"hour": 11, "minute": 54}
